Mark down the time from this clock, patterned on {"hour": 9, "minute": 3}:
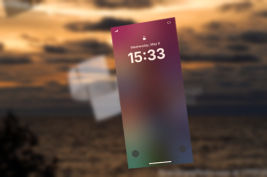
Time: {"hour": 15, "minute": 33}
